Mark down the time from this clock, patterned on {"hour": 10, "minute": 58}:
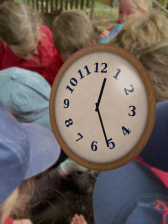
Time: {"hour": 12, "minute": 26}
